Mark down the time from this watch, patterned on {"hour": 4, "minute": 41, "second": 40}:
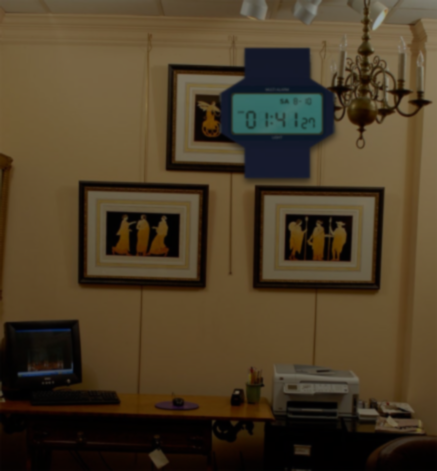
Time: {"hour": 1, "minute": 41, "second": 27}
